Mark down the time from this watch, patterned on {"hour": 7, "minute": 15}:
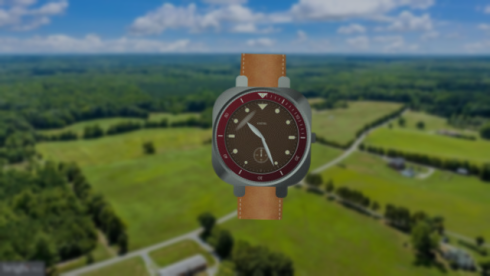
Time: {"hour": 10, "minute": 26}
